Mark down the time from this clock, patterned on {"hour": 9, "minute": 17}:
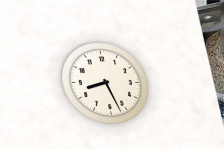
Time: {"hour": 8, "minute": 27}
